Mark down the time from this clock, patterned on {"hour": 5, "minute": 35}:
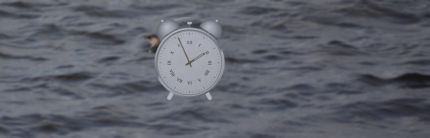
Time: {"hour": 1, "minute": 56}
